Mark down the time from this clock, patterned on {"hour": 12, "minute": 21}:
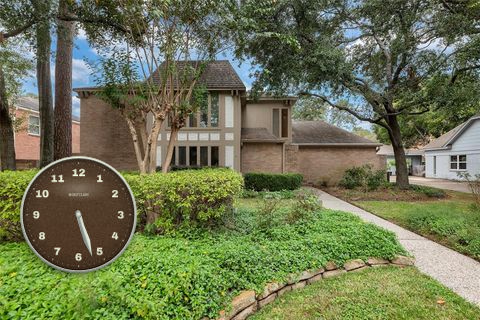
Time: {"hour": 5, "minute": 27}
